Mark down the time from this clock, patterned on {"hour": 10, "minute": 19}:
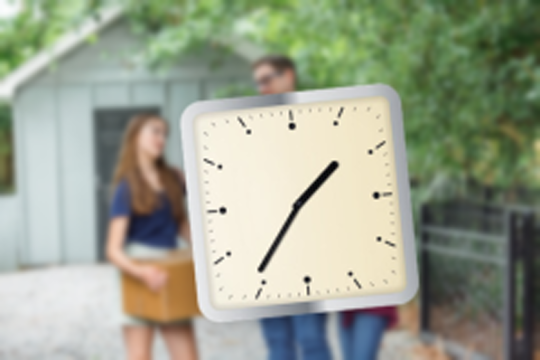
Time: {"hour": 1, "minute": 36}
